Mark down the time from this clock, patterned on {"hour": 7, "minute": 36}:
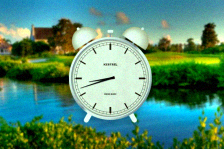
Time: {"hour": 8, "minute": 42}
